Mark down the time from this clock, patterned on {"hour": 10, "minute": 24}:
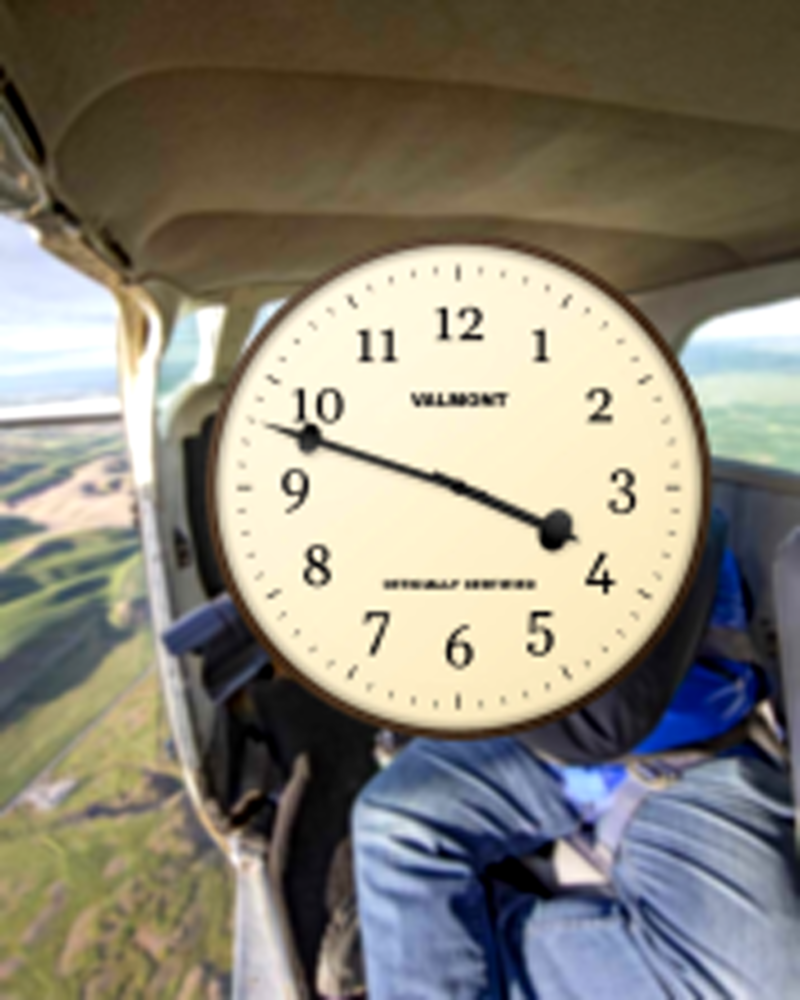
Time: {"hour": 3, "minute": 48}
